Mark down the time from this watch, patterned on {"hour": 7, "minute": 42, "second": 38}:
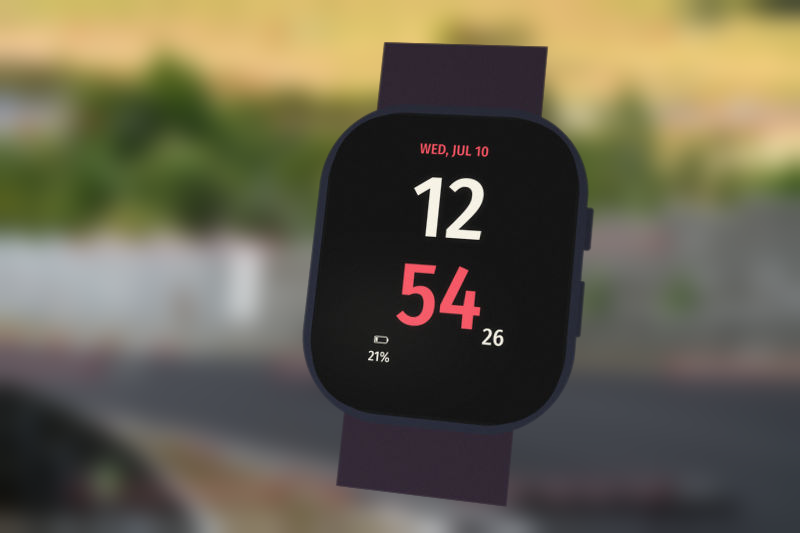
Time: {"hour": 12, "minute": 54, "second": 26}
